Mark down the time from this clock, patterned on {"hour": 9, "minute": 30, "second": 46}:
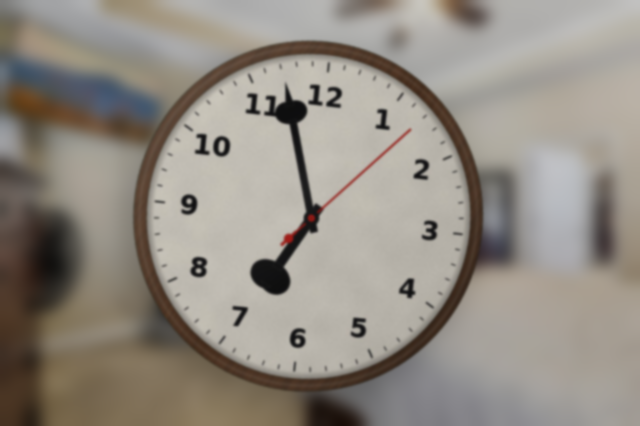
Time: {"hour": 6, "minute": 57, "second": 7}
